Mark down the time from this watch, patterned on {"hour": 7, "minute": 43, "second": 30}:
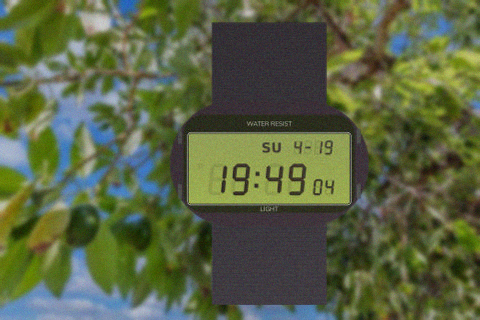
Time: {"hour": 19, "minute": 49, "second": 4}
